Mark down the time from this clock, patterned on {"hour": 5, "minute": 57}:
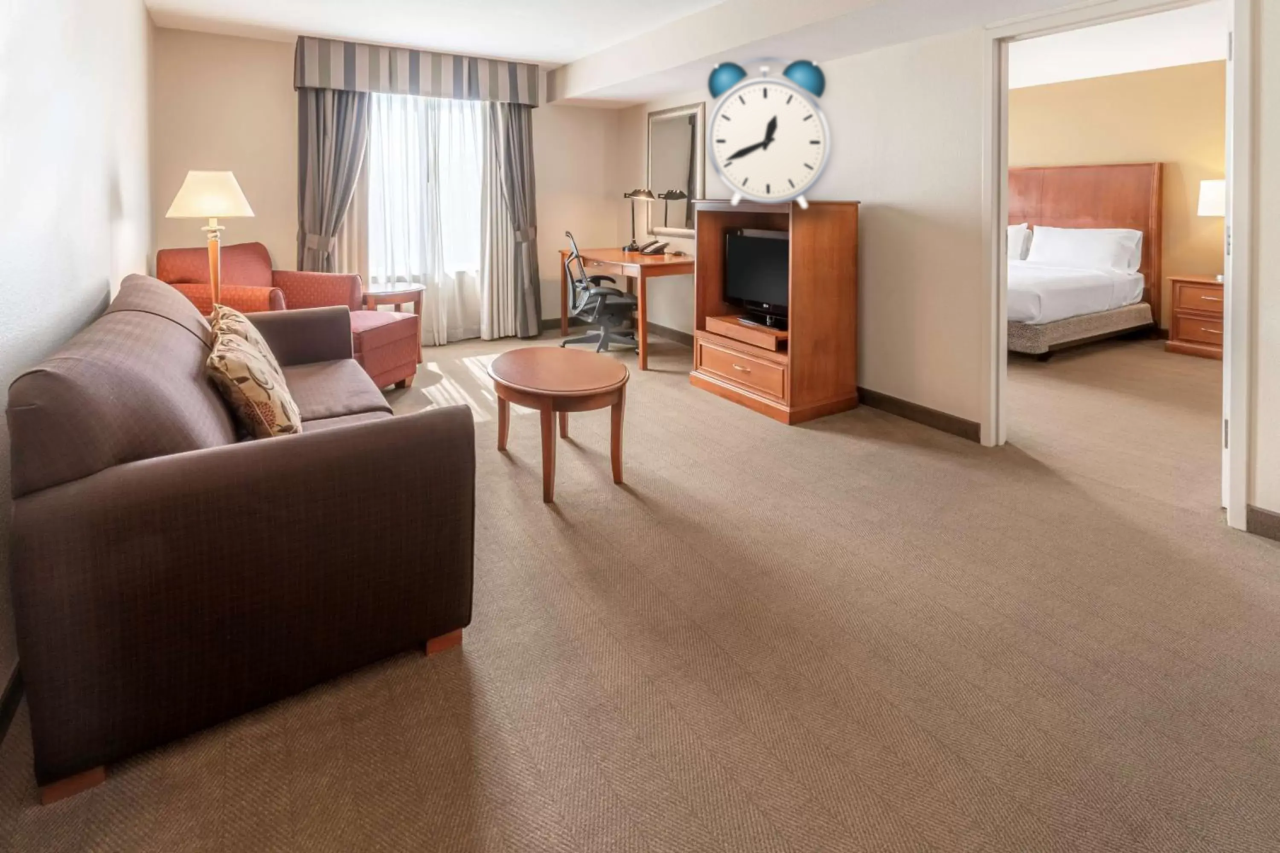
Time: {"hour": 12, "minute": 41}
